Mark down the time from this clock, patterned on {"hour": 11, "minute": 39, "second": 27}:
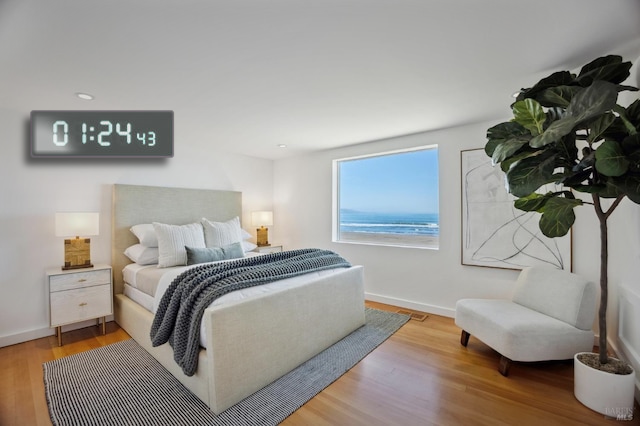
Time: {"hour": 1, "minute": 24, "second": 43}
